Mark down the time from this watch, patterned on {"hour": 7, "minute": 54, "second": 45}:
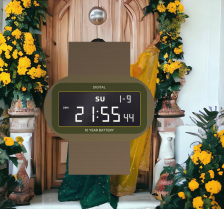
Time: {"hour": 21, "minute": 55, "second": 44}
